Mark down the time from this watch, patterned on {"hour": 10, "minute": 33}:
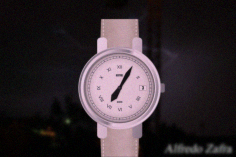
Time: {"hour": 7, "minute": 5}
